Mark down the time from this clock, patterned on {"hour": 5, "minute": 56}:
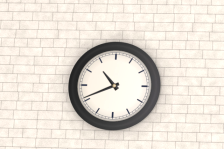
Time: {"hour": 10, "minute": 41}
